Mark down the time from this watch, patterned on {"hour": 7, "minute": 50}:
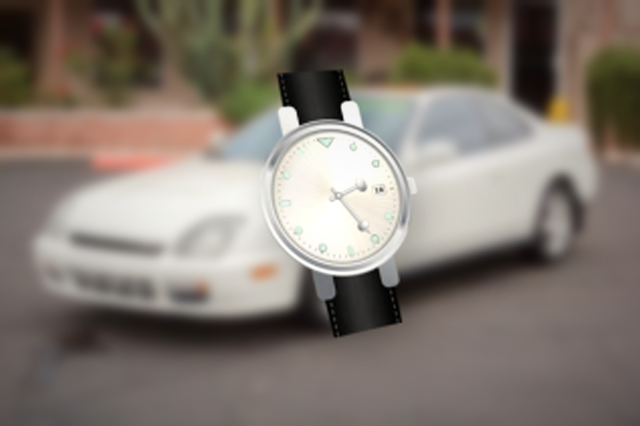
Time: {"hour": 2, "minute": 25}
